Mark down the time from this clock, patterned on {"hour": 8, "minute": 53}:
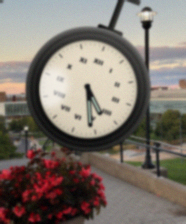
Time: {"hour": 4, "minute": 26}
